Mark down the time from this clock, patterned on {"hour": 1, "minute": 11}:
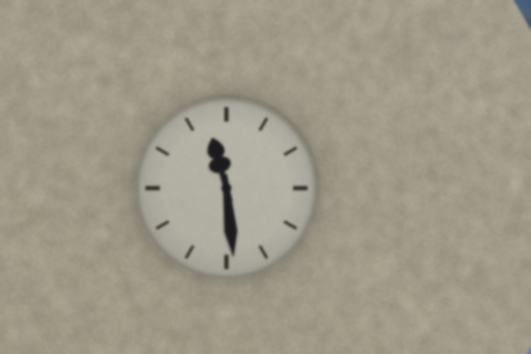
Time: {"hour": 11, "minute": 29}
